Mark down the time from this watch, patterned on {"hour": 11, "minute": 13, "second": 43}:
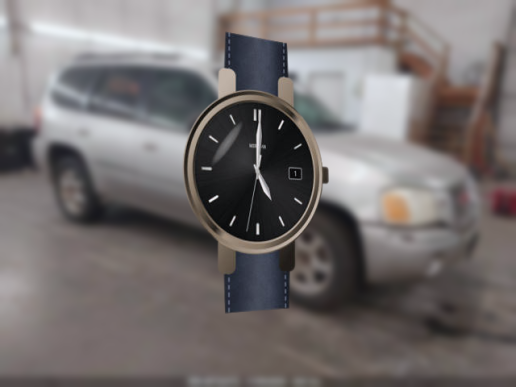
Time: {"hour": 5, "minute": 0, "second": 32}
